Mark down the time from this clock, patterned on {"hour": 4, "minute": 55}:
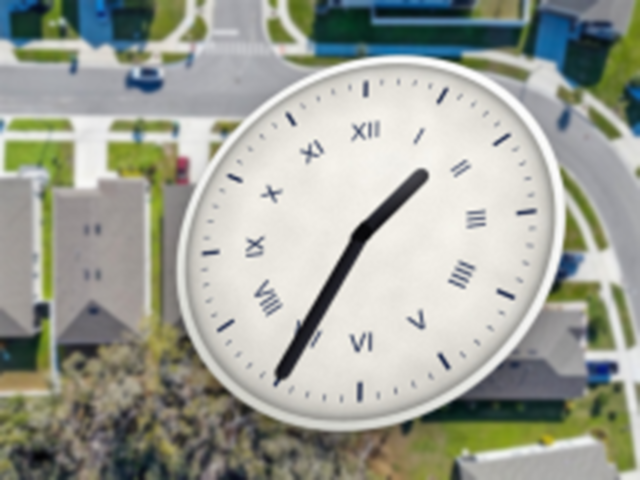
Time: {"hour": 1, "minute": 35}
